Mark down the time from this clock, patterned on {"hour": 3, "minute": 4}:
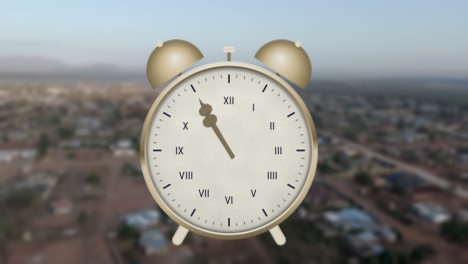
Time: {"hour": 10, "minute": 55}
